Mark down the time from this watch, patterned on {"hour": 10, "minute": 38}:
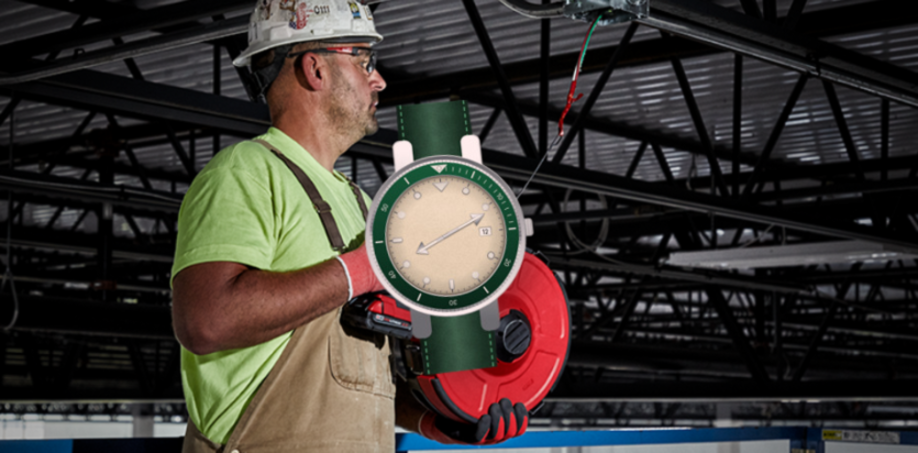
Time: {"hour": 8, "minute": 11}
